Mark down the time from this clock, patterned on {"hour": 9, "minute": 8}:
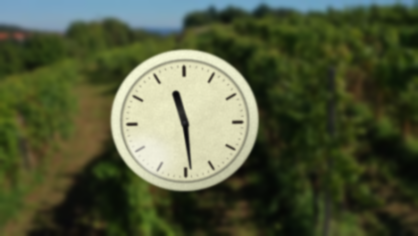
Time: {"hour": 11, "minute": 29}
